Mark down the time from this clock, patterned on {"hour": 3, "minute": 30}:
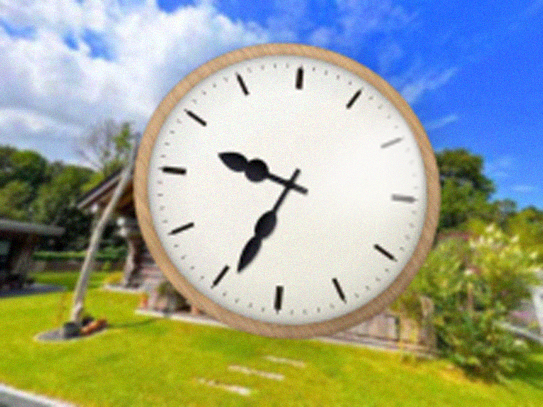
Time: {"hour": 9, "minute": 34}
